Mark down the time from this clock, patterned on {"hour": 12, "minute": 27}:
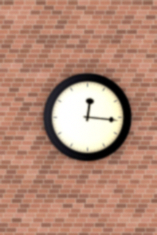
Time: {"hour": 12, "minute": 16}
